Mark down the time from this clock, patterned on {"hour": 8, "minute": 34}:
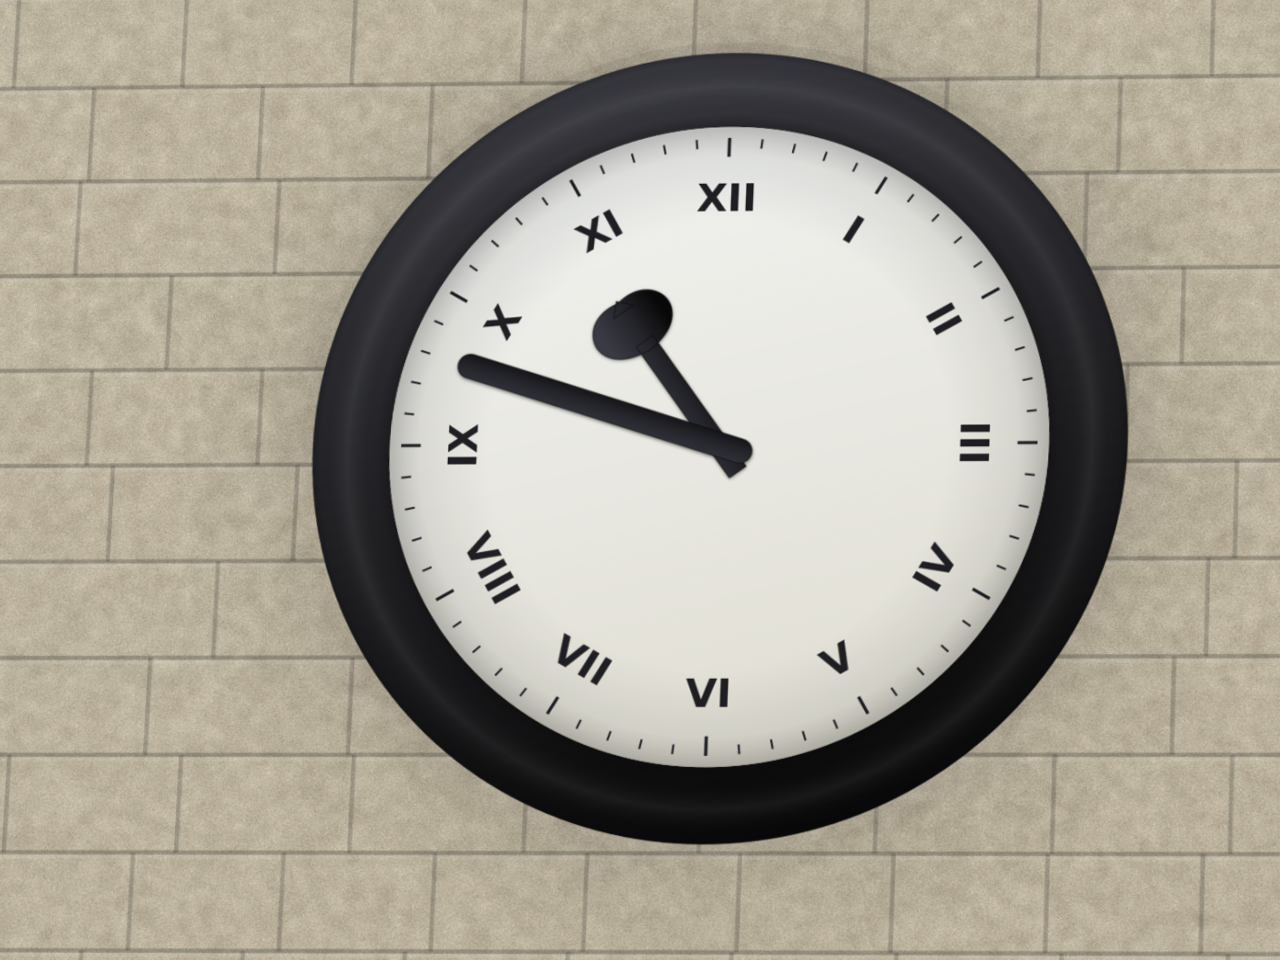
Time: {"hour": 10, "minute": 48}
